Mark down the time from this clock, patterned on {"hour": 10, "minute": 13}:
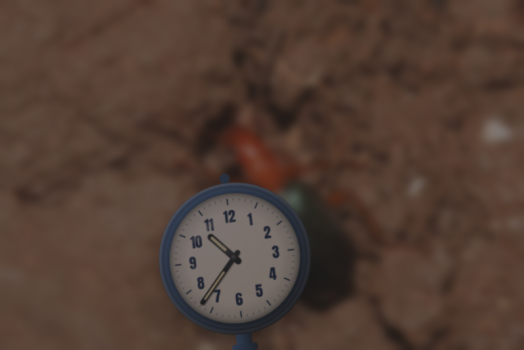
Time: {"hour": 10, "minute": 37}
